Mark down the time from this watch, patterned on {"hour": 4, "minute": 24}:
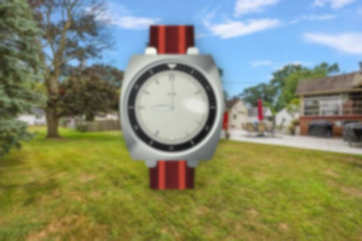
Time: {"hour": 9, "minute": 0}
